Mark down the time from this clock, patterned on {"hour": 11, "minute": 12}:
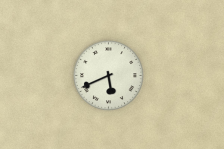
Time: {"hour": 5, "minute": 41}
